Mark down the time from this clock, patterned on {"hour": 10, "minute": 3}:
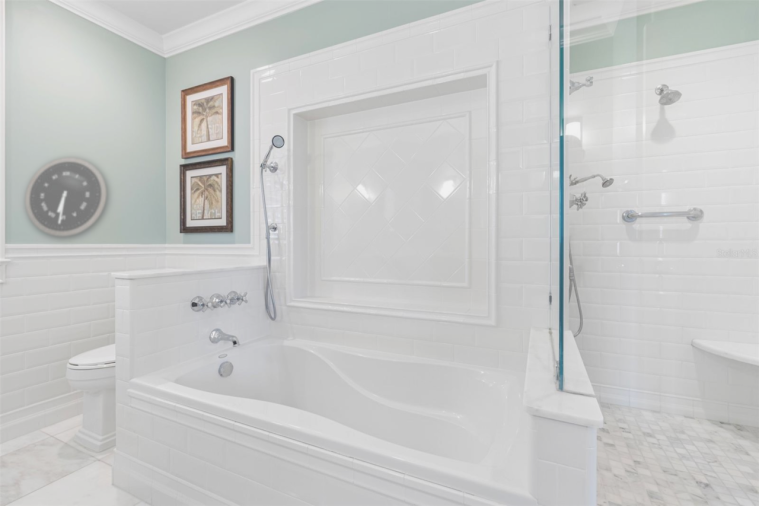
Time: {"hour": 6, "minute": 31}
